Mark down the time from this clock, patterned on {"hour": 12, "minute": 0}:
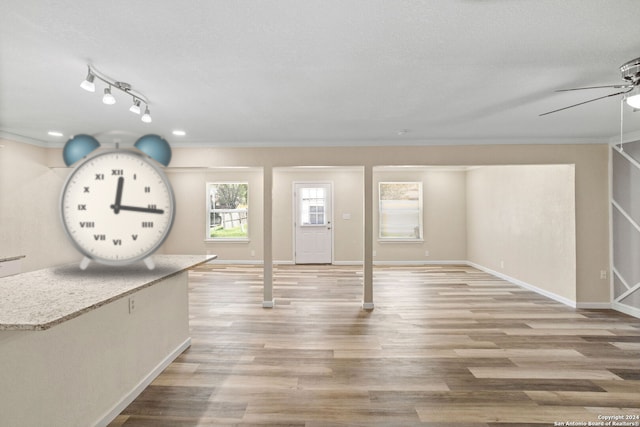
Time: {"hour": 12, "minute": 16}
